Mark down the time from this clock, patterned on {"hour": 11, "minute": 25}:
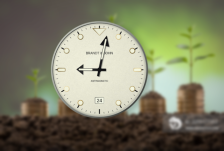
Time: {"hour": 9, "minute": 2}
